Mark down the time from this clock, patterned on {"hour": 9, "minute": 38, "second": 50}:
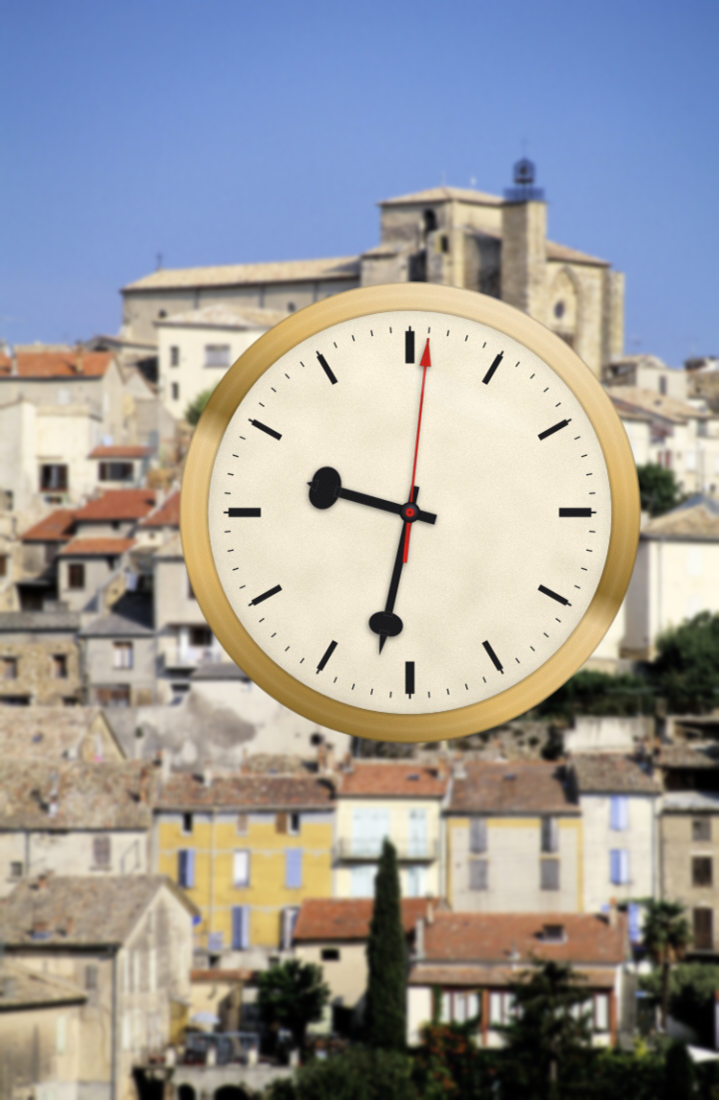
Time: {"hour": 9, "minute": 32, "second": 1}
